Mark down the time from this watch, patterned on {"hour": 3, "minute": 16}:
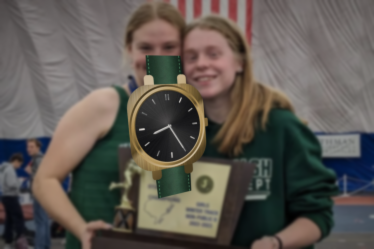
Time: {"hour": 8, "minute": 25}
